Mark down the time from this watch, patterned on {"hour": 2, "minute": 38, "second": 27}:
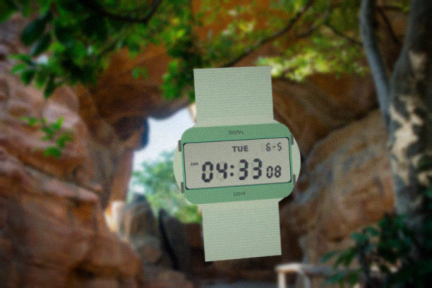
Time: {"hour": 4, "minute": 33, "second": 8}
